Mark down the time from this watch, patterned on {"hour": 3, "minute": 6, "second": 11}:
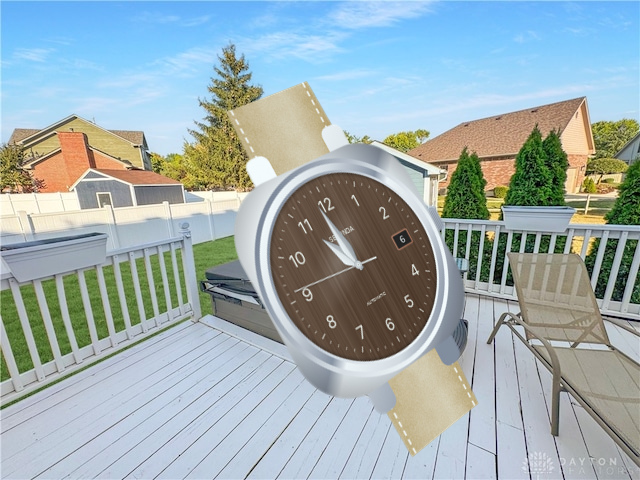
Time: {"hour": 10, "minute": 58, "second": 46}
